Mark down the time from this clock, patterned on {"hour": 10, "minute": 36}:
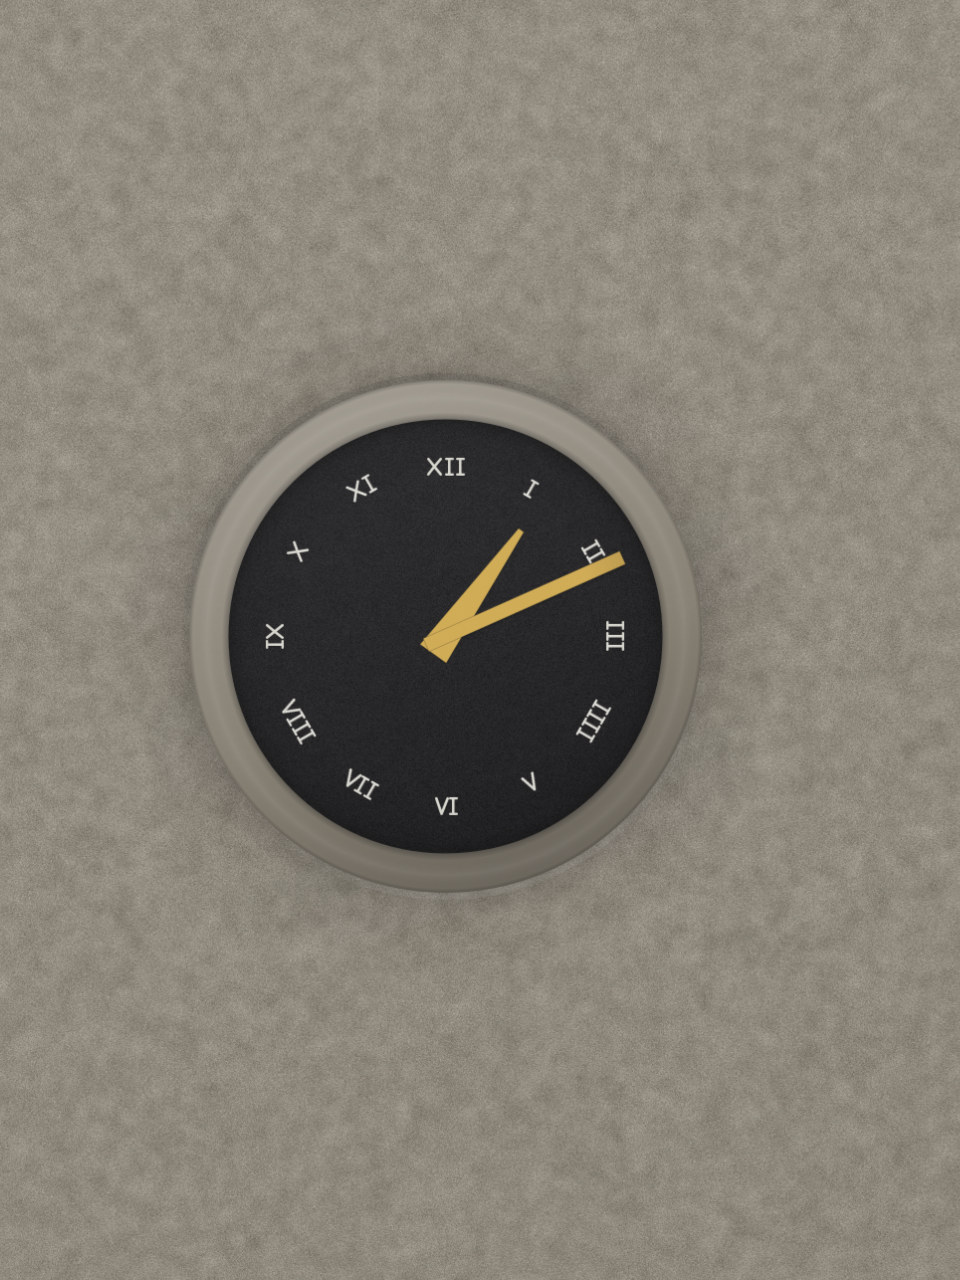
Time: {"hour": 1, "minute": 11}
